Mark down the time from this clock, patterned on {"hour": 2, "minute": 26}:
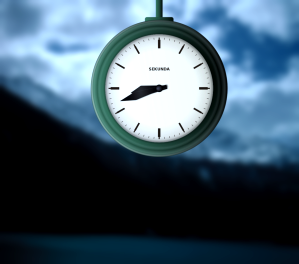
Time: {"hour": 8, "minute": 42}
